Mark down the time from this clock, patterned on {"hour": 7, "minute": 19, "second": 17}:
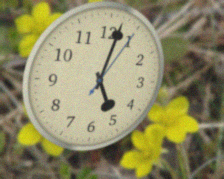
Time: {"hour": 5, "minute": 2, "second": 5}
